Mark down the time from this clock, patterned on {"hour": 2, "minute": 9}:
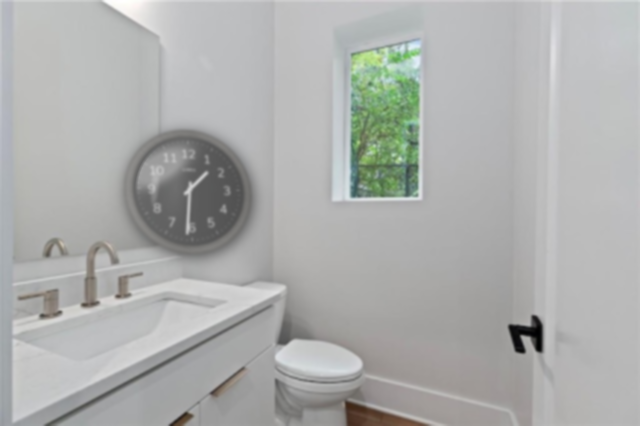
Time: {"hour": 1, "minute": 31}
